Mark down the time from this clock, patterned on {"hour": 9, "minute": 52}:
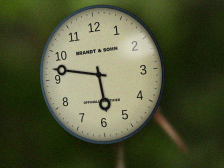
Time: {"hour": 5, "minute": 47}
